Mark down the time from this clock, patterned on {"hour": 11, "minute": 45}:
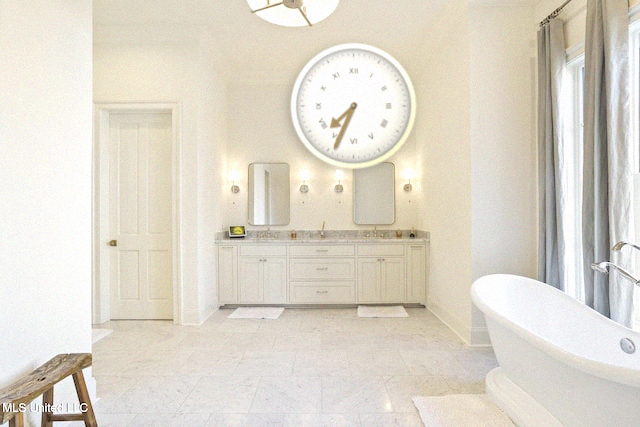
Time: {"hour": 7, "minute": 34}
